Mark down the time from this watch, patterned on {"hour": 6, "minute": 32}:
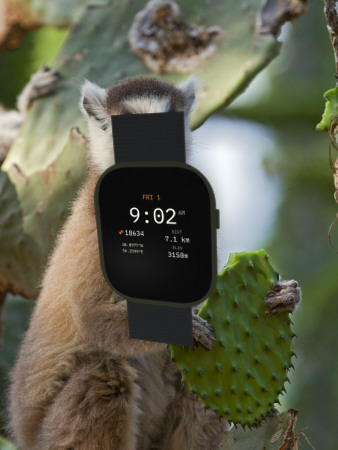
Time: {"hour": 9, "minute": 2}
